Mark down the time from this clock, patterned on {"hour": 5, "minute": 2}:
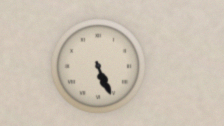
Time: {"hour": 5, "minute": 26}
